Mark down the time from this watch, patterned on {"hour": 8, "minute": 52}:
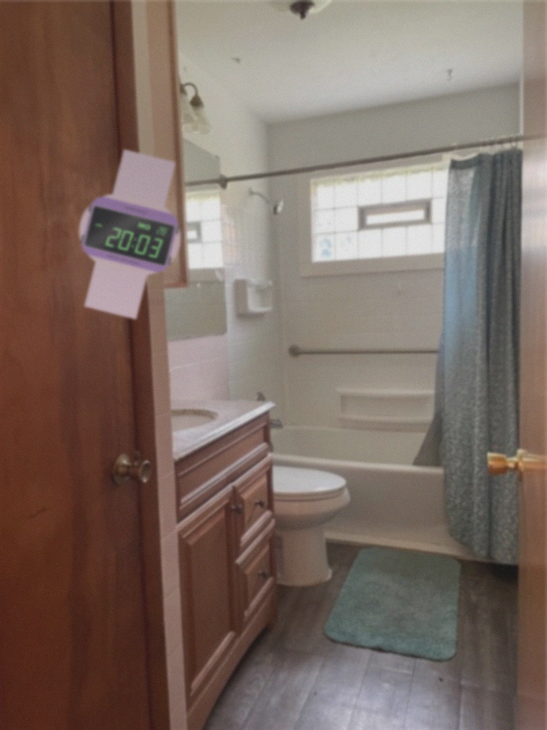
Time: {"hour": 20, "minute": 3}
